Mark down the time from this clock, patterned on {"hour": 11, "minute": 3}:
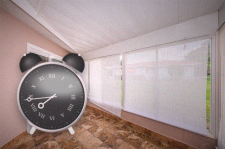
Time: {"hour": 7, "minute": 44}
